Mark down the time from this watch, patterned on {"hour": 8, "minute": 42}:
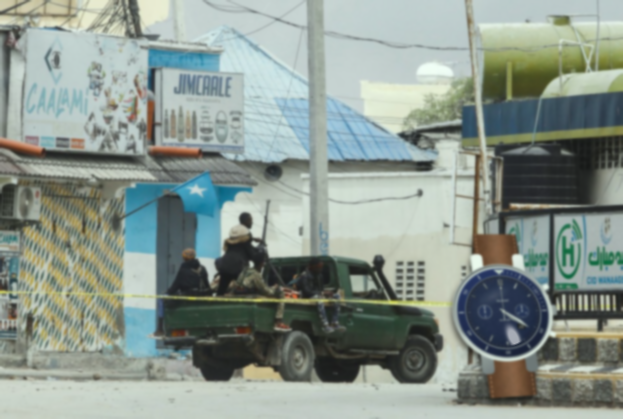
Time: {"hour": 4, "minute": 21}
